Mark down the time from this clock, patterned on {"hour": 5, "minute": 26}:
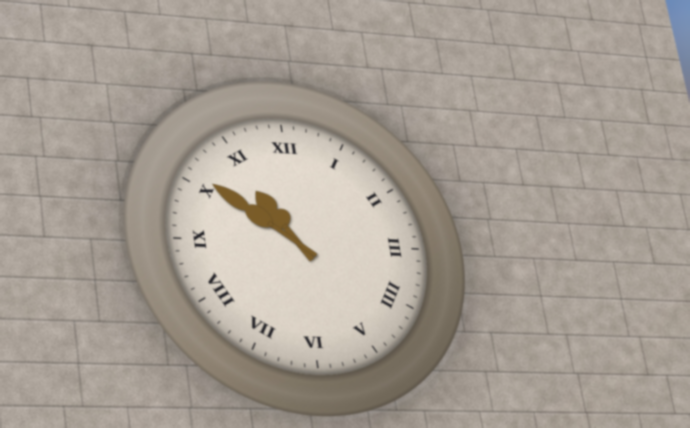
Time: {"hour": 10, "minute": 51}
